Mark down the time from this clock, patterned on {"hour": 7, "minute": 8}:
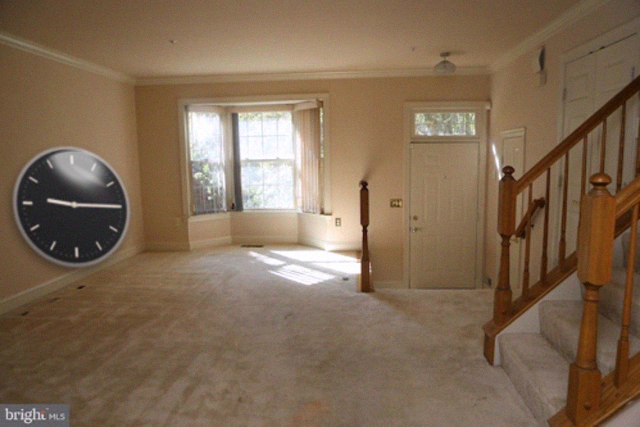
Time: {"hour": 9, "minute": 15}
